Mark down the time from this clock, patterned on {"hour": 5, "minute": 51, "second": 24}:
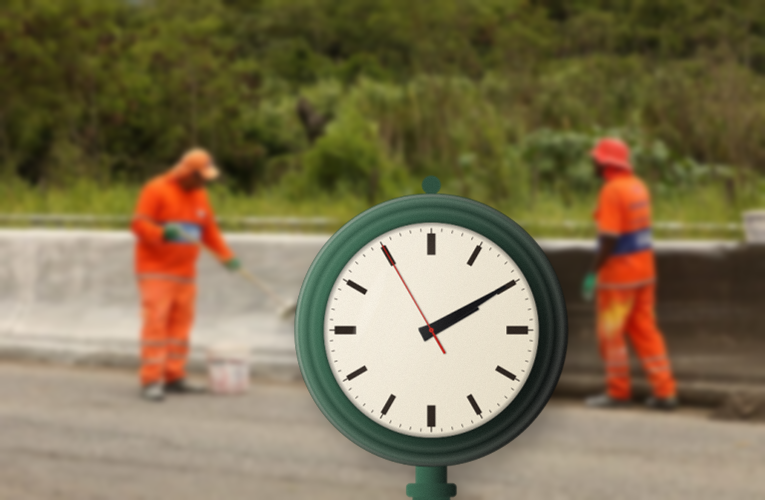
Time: {"hour": 2, "minute": 9, "second": 55}
